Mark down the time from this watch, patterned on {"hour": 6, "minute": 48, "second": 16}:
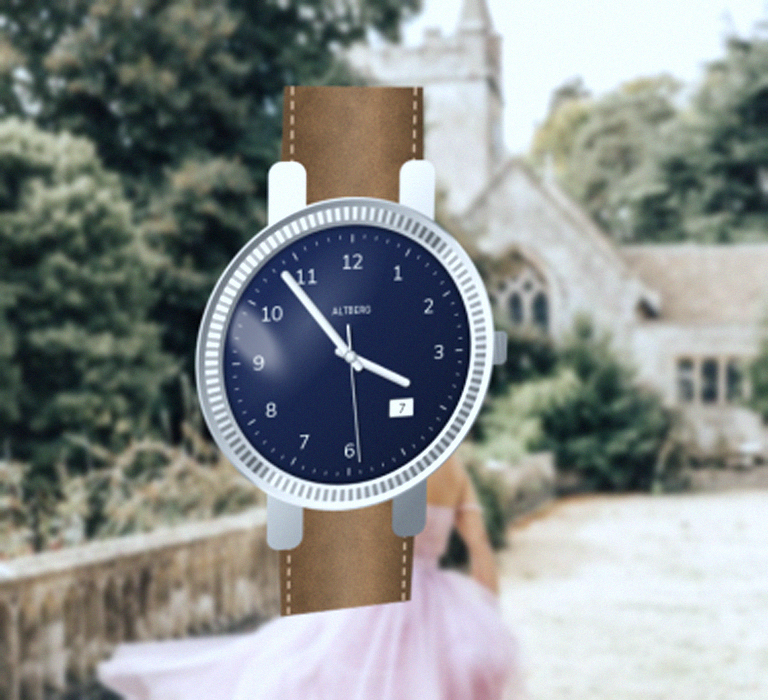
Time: {"hour": 3, "minute": 53, "second": 29}
